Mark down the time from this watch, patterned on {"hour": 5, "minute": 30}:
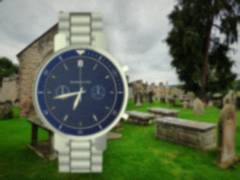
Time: {"hour": 6, "minute": 43}
